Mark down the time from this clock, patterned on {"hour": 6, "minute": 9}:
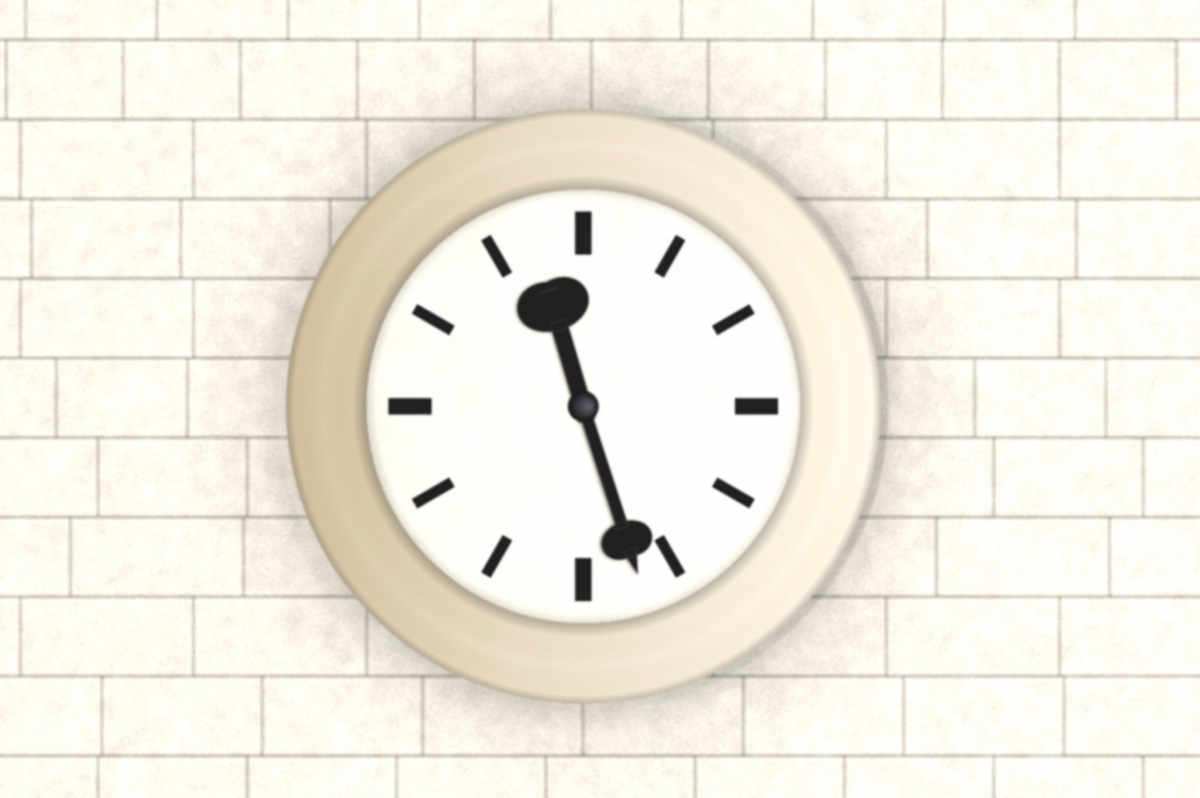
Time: {"hour": 11, "minute": 27}
